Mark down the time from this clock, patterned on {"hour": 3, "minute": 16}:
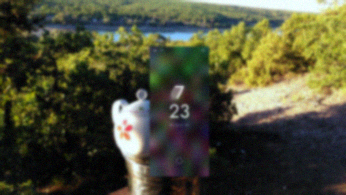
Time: {"hour": 7, "minute": 23}
